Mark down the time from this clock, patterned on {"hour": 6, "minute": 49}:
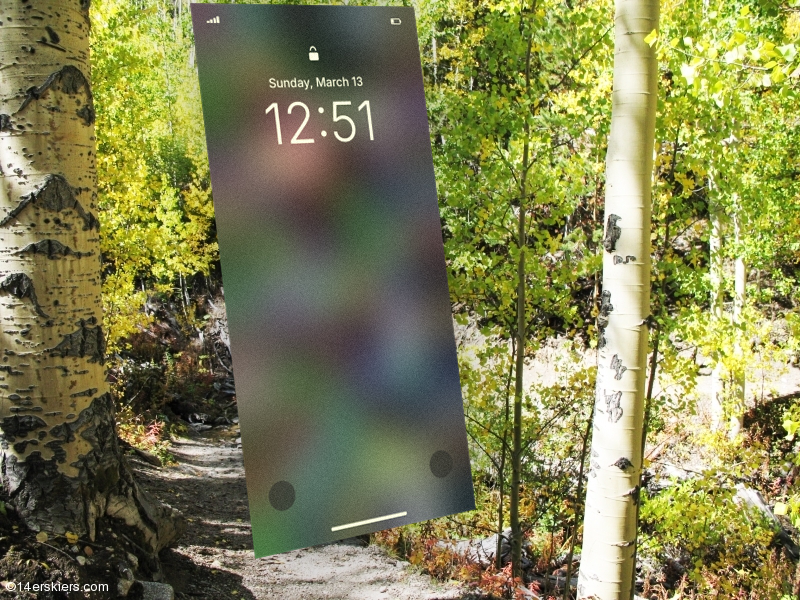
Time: {"hour": 12, "minute": 51}
